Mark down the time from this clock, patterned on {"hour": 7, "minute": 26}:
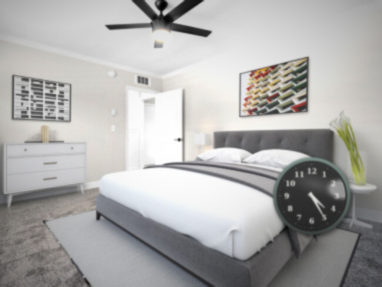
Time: {"hour": 4, "minute": 25}
